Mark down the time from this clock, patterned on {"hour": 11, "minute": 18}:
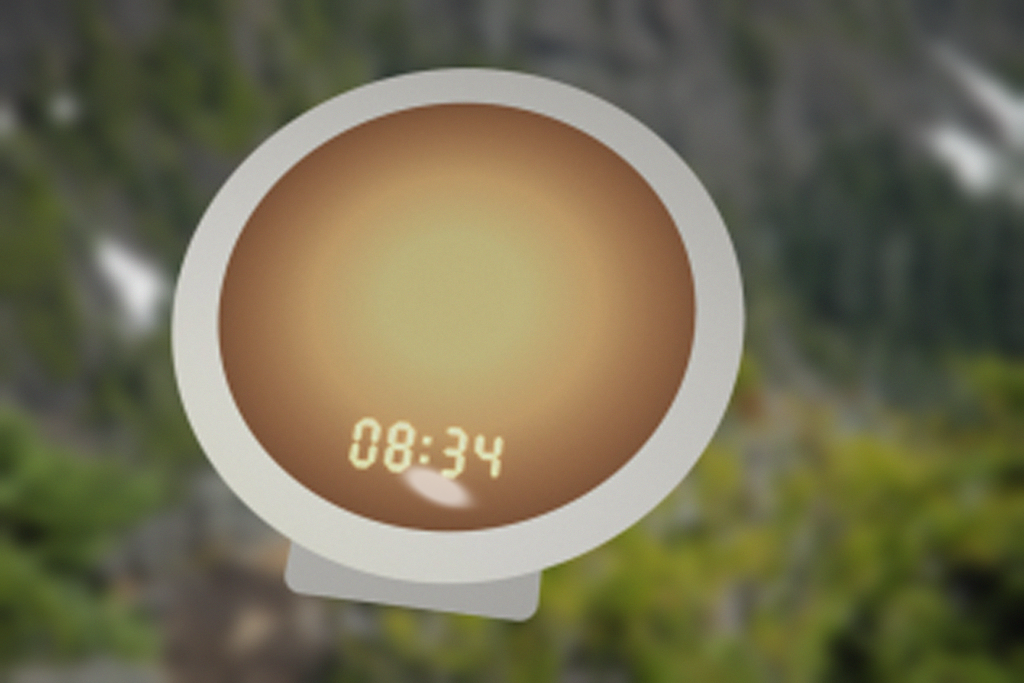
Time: {"hour": 8, "minute": 34}
